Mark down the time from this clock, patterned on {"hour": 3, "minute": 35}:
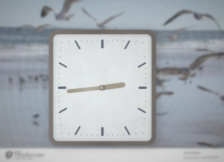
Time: {"hour": 2, "minute": 44}
